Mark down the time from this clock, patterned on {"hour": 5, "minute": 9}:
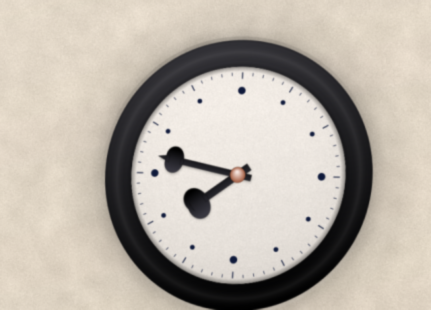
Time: {"hour": 7, "minute": 47}
